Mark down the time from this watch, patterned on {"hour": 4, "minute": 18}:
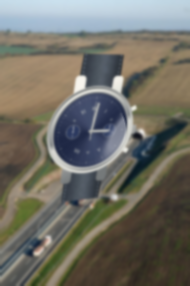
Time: {"hour": 3, "minute": 1}
